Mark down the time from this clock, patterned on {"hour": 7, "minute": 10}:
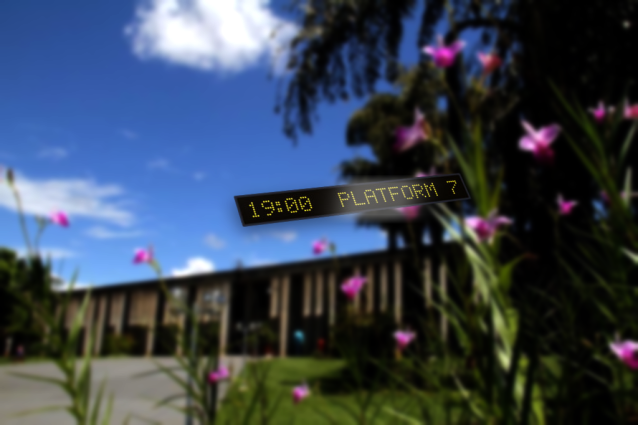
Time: {"hour": 19, "minute": 0}
